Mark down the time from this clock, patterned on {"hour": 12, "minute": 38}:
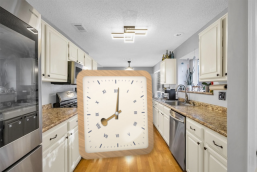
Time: {"hour": 8, "minute": 1}
